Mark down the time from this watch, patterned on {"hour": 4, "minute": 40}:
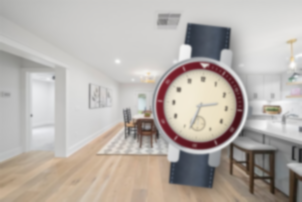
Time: {"hour": 2, "minute": 33}
